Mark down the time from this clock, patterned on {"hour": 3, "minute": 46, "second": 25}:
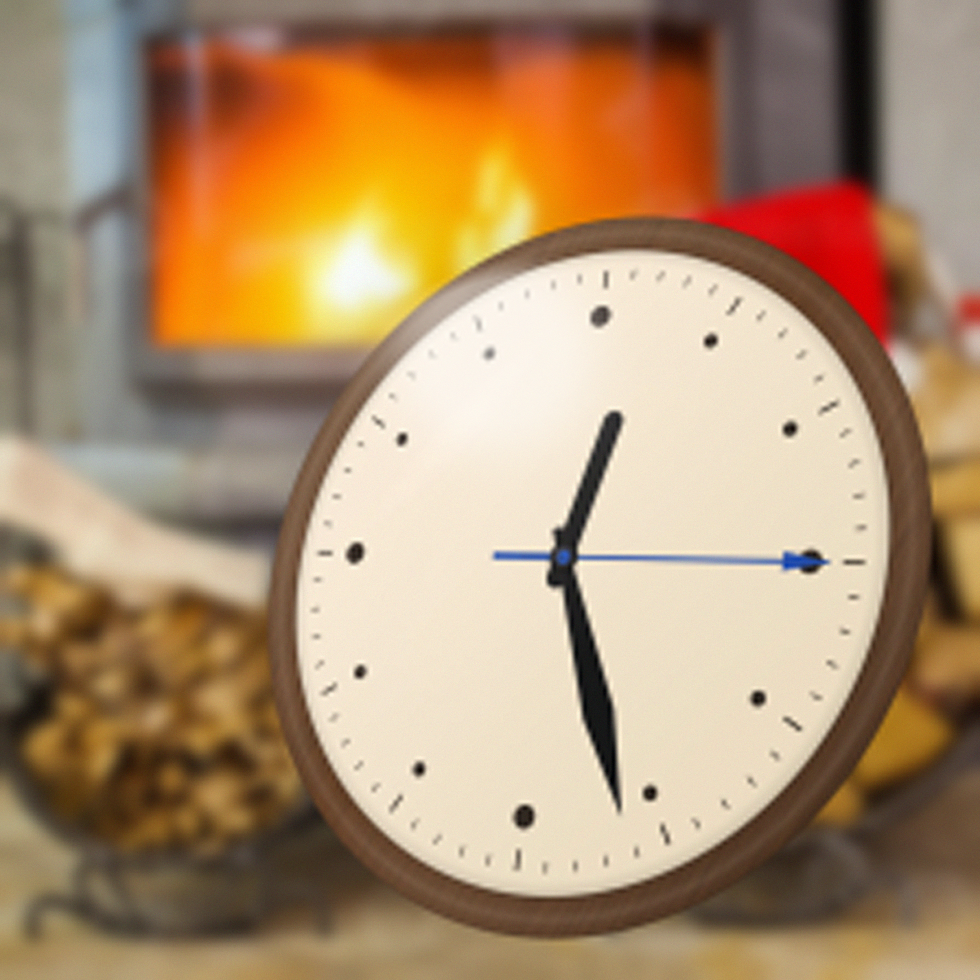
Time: {"hour": 12, "minute": 26, "second": 15}
